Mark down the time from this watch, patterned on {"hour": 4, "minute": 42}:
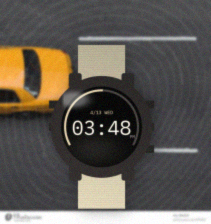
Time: {"hour": 3, "minute": 48}
